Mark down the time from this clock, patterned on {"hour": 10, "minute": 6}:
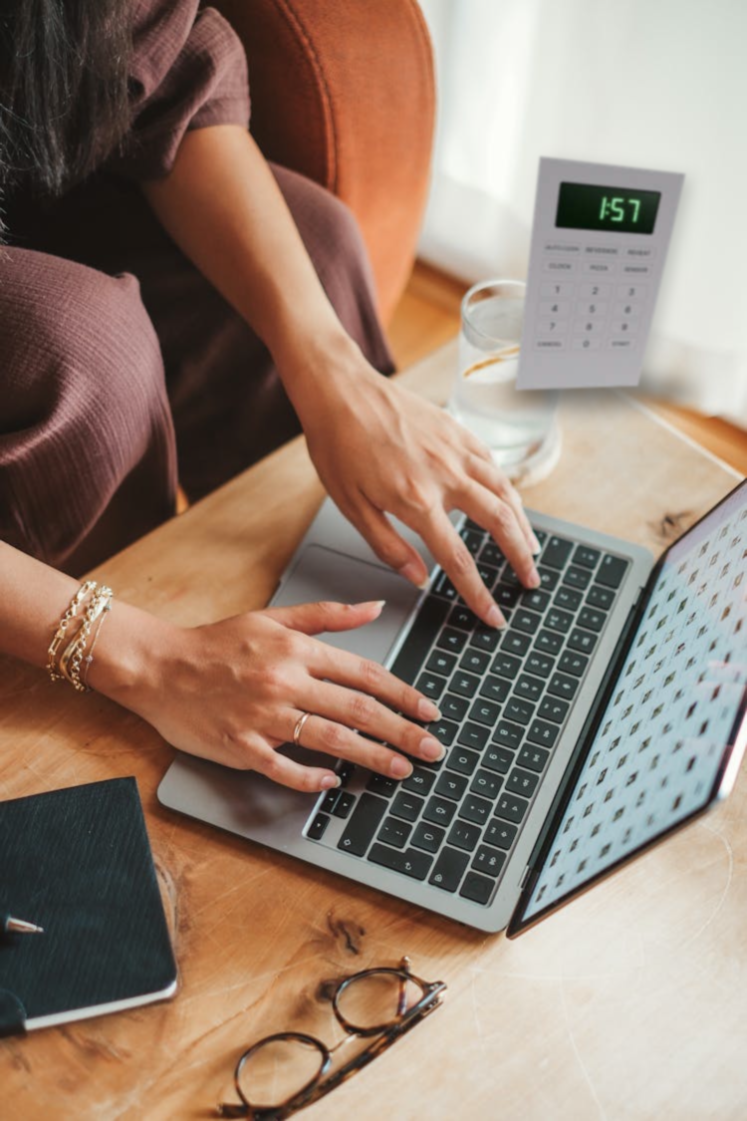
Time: {"hour": 1, "minute": 57}
